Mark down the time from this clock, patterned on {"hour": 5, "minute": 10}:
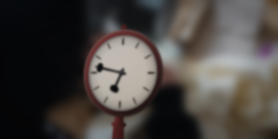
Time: {"hour": 6, "minute": 47}
